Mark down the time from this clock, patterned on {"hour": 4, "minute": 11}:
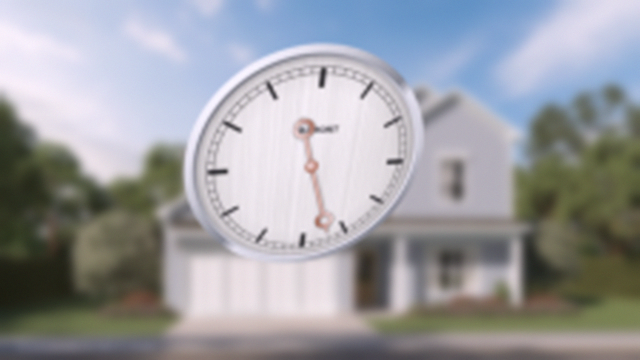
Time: {"hour": 11, "minute": 27}
